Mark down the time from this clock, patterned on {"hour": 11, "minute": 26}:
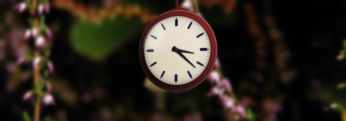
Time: {"hour": 3, "minute": 22}
